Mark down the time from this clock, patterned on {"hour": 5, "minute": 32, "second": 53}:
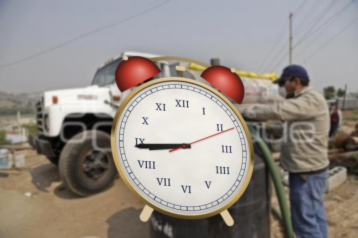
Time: {"hour": 8, "minute": 44, "second": 11}
